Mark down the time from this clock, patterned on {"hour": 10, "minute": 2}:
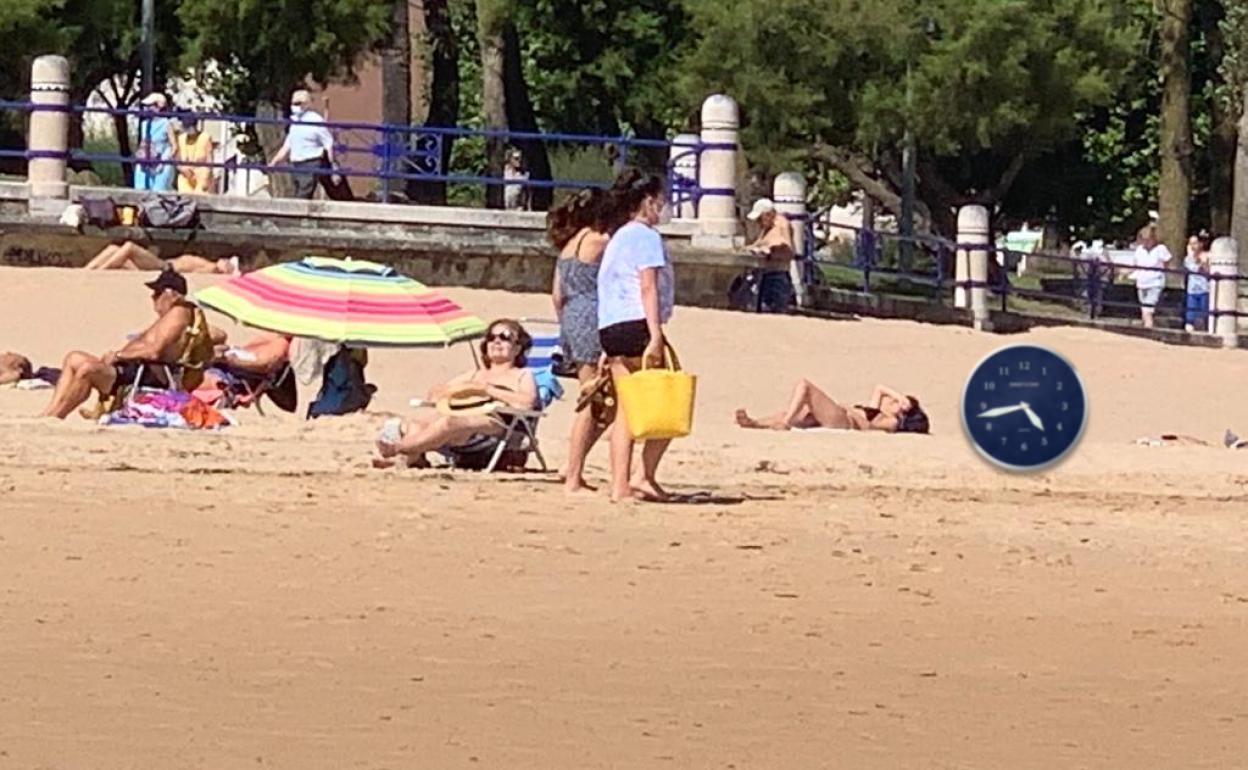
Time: {"hour": 4, "minute": 43}
